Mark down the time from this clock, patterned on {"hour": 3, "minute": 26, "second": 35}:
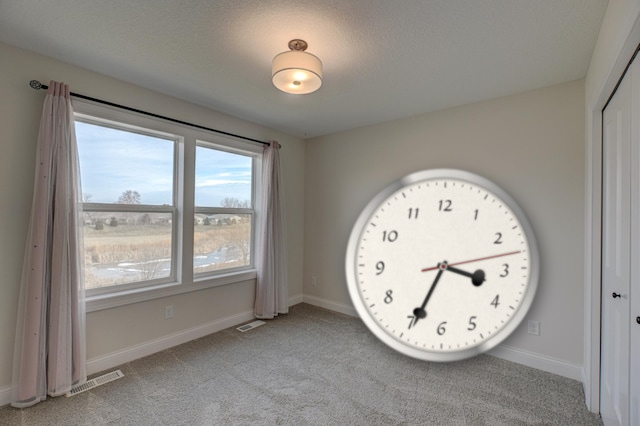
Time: {"hour": 3, "minute": 34, "second": 13}
